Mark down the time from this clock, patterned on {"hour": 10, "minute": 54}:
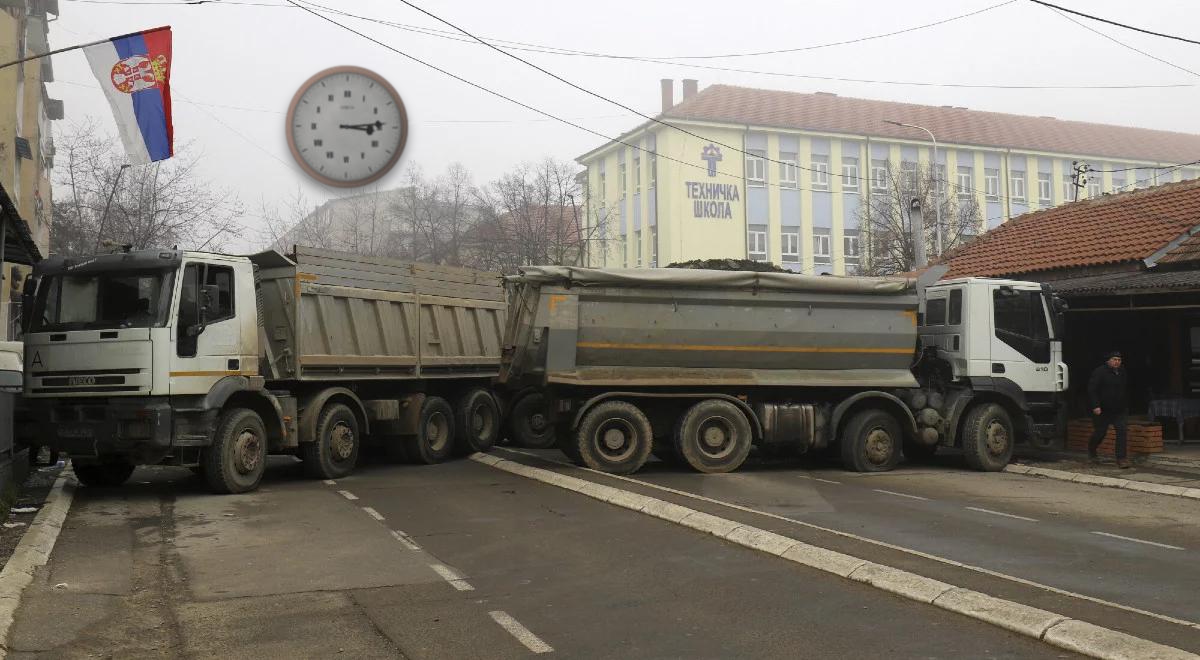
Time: {"hour": 3, "minute": 14}
